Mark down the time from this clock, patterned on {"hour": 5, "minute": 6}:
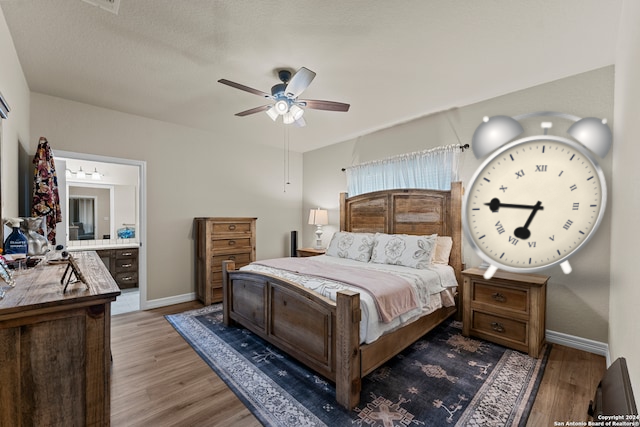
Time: {"hour": 6, "minute": 46}
